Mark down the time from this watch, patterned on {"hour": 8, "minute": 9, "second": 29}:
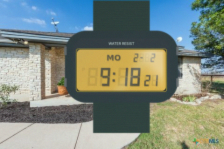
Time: {"hour": 9, "minute": 18, "second": 21}
